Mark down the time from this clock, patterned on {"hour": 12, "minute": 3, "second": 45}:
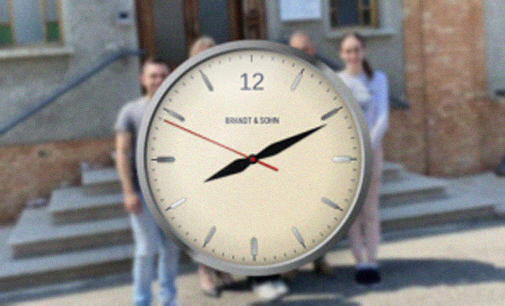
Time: {"hour": 8, "minute": 10, "second": 49}
